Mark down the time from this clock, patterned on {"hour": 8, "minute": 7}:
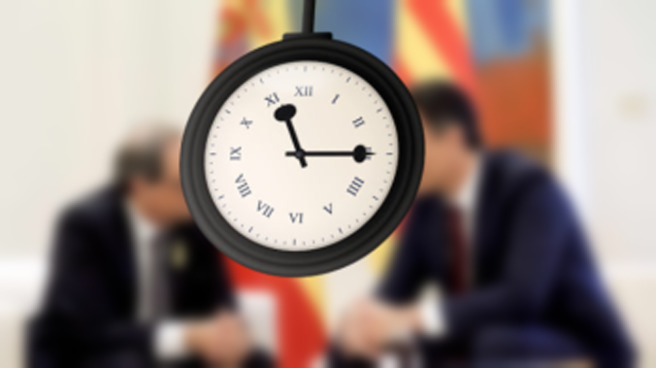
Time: {"hour": 11, "minute": 15}
